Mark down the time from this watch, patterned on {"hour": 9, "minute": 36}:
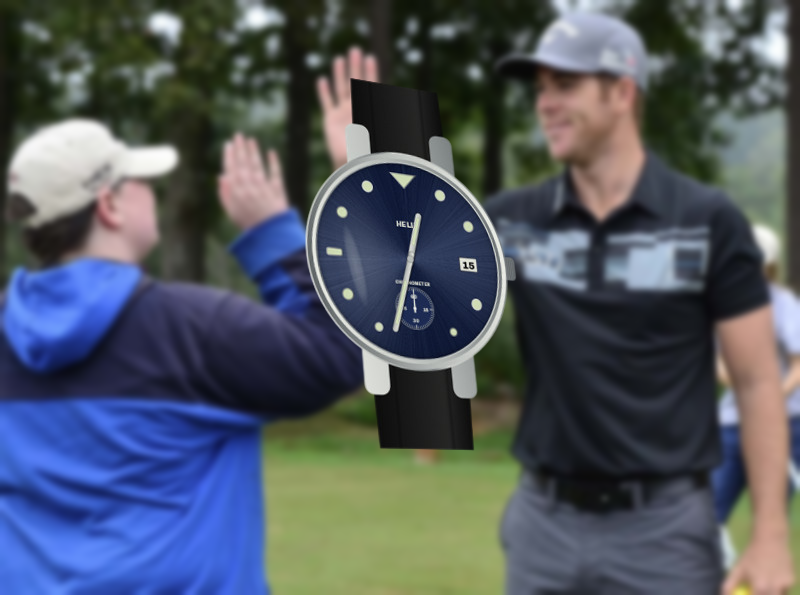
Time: {"hour": 12, "minute": 33}
